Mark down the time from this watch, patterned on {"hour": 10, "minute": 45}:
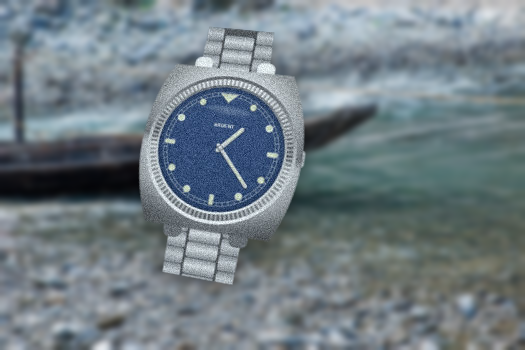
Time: {"hour": 1, "minute": 23}
